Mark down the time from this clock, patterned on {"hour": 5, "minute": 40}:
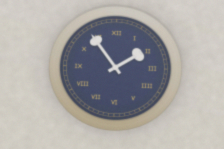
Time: {"hour": 1, "minute": 54}
